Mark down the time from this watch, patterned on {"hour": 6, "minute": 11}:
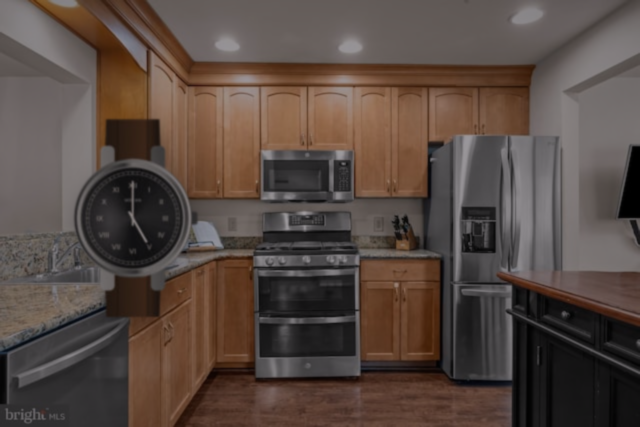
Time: {"hour": 5, "minute": 0}
